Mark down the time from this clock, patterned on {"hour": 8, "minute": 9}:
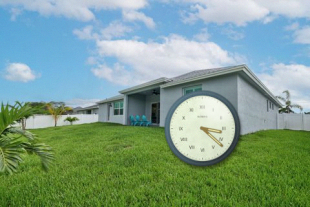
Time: {"hour": 3, "minute": 22}
